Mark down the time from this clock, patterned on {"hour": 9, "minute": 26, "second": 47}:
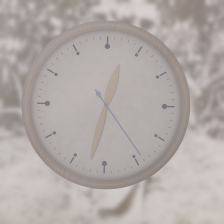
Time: {"hour": 12, "minute": 32, "second": 24}
